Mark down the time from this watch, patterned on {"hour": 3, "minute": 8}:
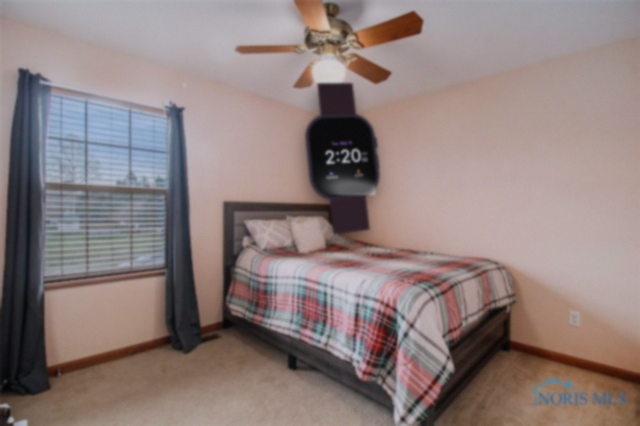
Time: {"hour": 2, "minute": 20}
